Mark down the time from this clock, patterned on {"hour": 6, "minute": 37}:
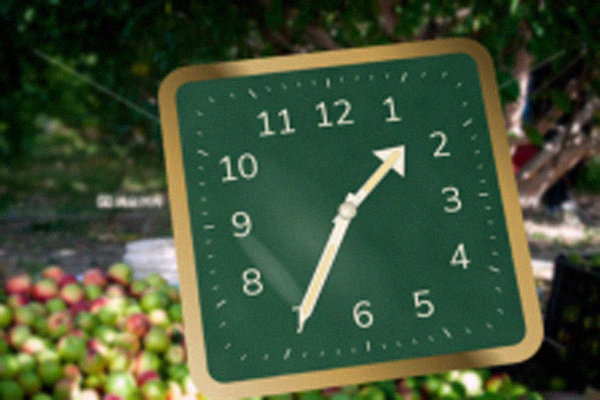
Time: {"hour": 1, "minute": 35}
